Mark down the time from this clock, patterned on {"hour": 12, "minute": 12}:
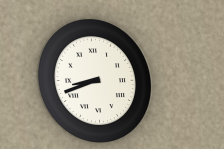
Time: {"hour": 8, "minute": 42}
